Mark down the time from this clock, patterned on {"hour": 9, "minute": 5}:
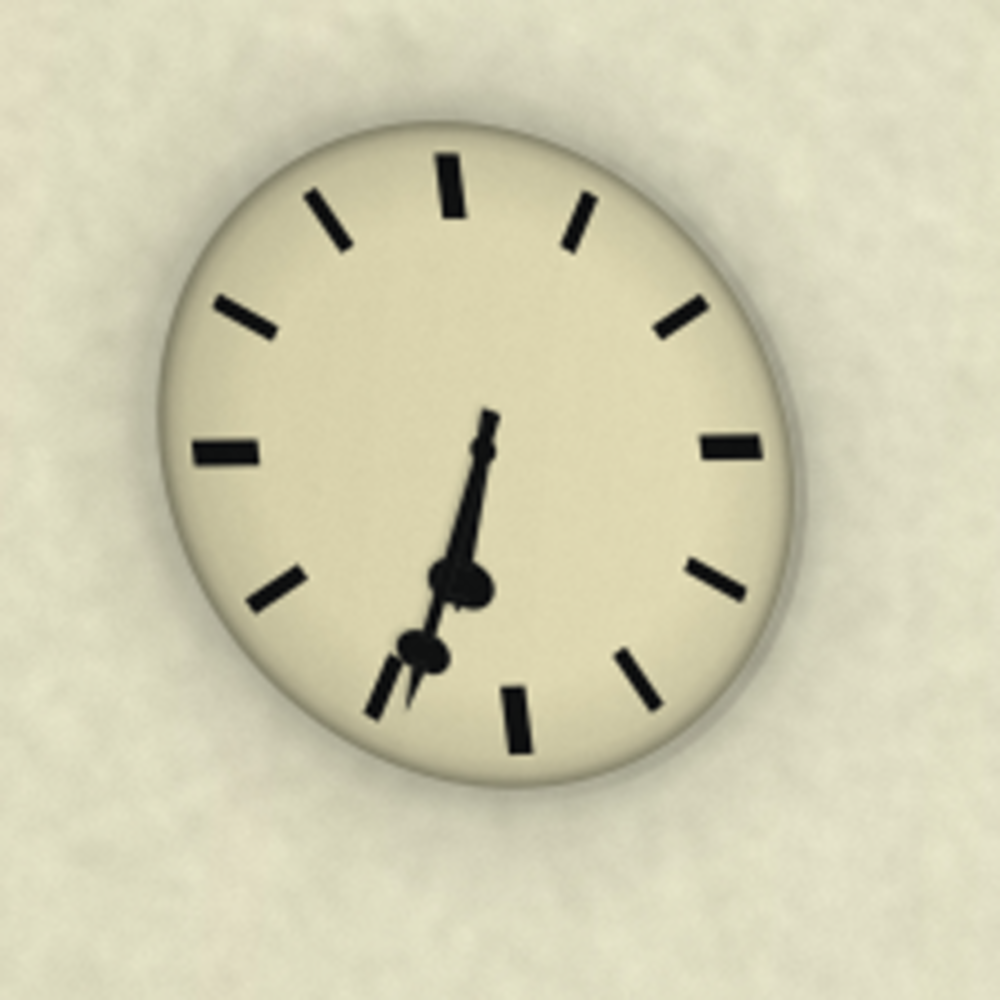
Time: {"hour": 6, "minute": 34}
